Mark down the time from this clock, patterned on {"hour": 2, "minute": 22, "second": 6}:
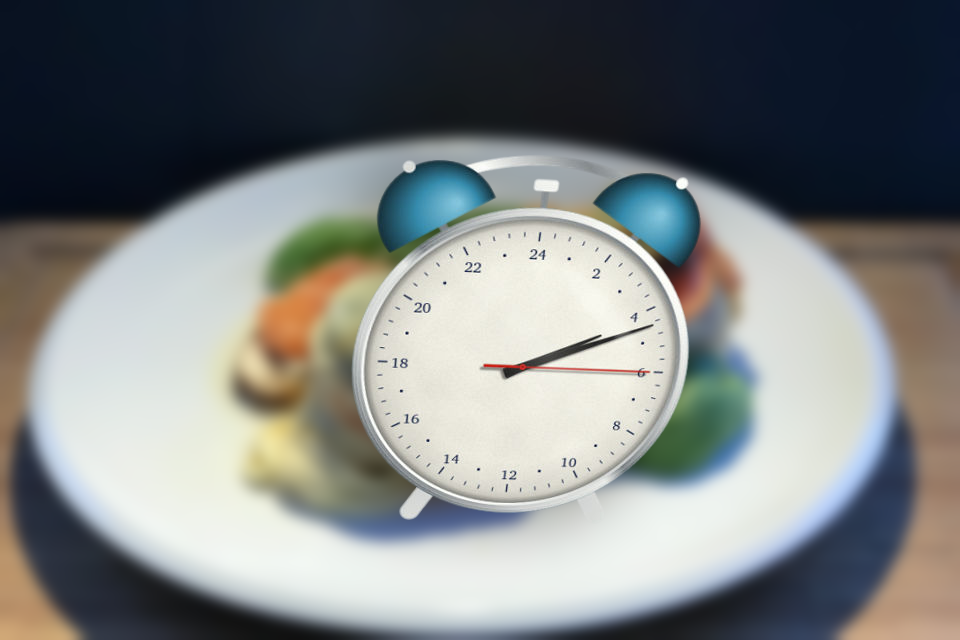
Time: {"hour": 4, "minute": 11, "second": 15}
